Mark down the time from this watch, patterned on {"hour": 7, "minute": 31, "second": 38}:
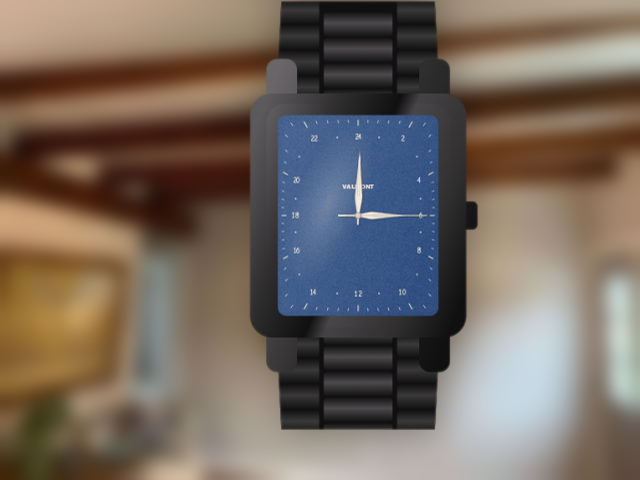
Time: {"hour": 6, "minute": 0, "second": 15}
